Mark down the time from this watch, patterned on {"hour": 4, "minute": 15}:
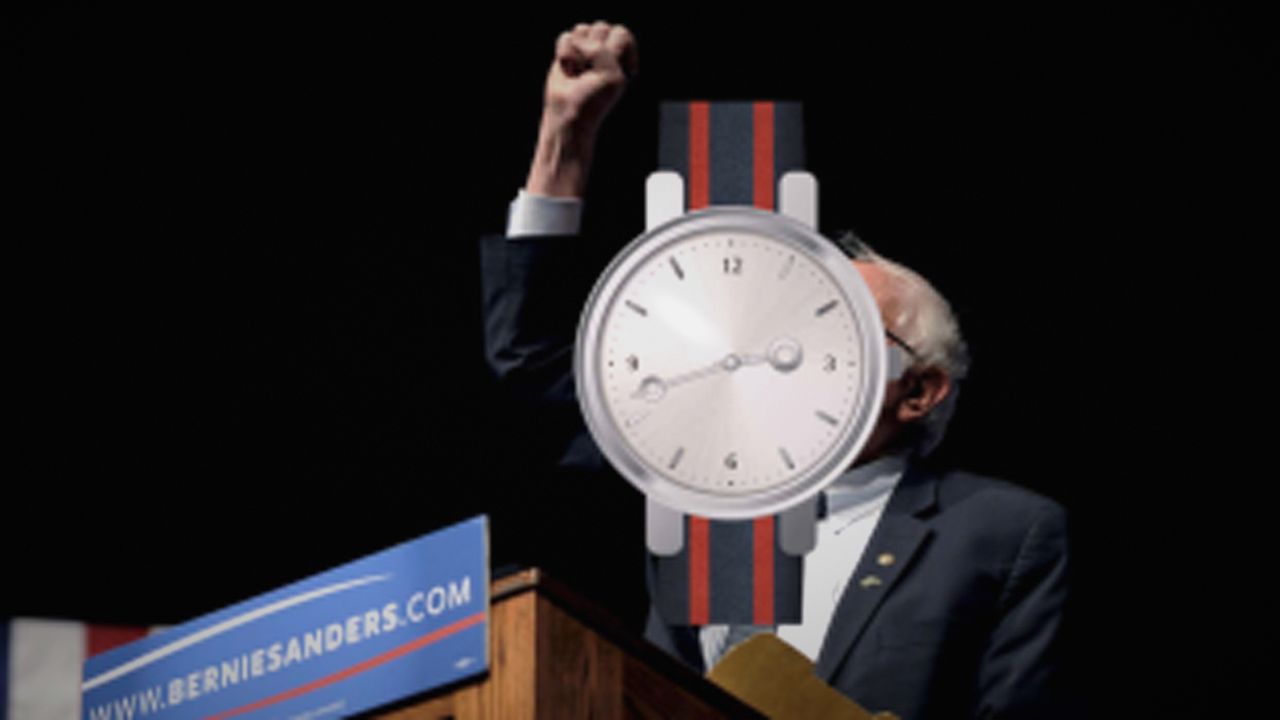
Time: {"hour": 2, "minute": 42}
